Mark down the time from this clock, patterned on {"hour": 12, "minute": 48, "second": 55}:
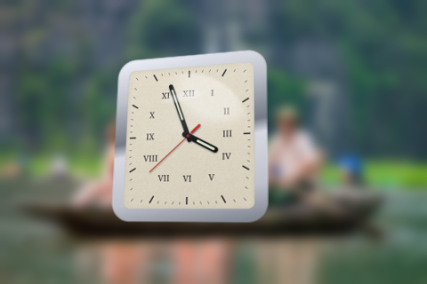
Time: {"hour": 3, "minute": 56, "second": 38}
